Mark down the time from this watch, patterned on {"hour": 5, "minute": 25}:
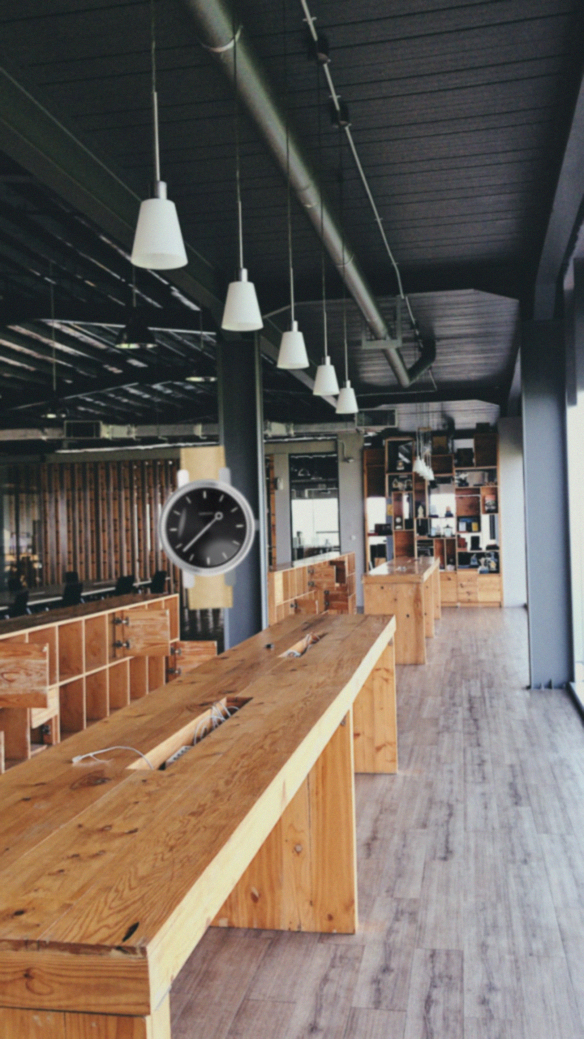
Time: {"hour": 1, "minute": 38}
